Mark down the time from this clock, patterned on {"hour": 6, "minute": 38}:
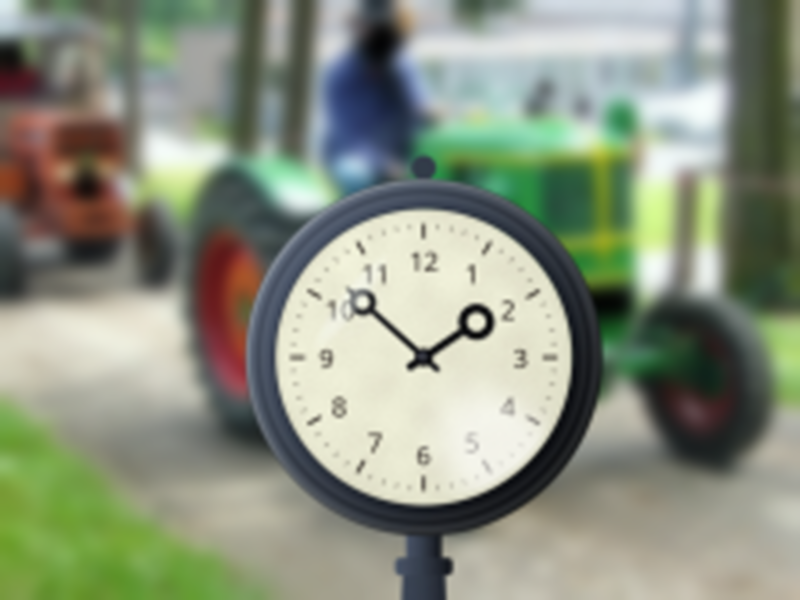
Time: {"hour": 1, "minute": 52}
